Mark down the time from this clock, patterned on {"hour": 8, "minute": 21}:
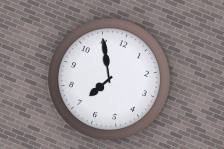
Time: {"hour": 6, "minute": 55}
